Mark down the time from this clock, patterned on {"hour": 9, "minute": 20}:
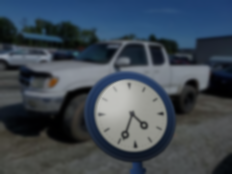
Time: {"hour": 4, "minute": 34}
